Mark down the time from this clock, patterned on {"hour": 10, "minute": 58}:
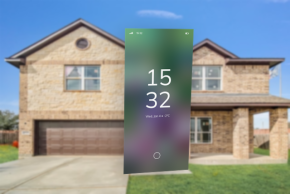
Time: {"hour": 15, "minute": 32}
